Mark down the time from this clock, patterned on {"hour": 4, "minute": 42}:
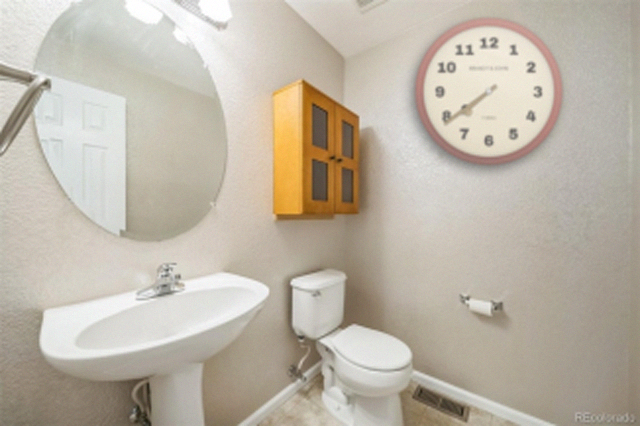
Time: {"hour": 7, "minute": 39}
